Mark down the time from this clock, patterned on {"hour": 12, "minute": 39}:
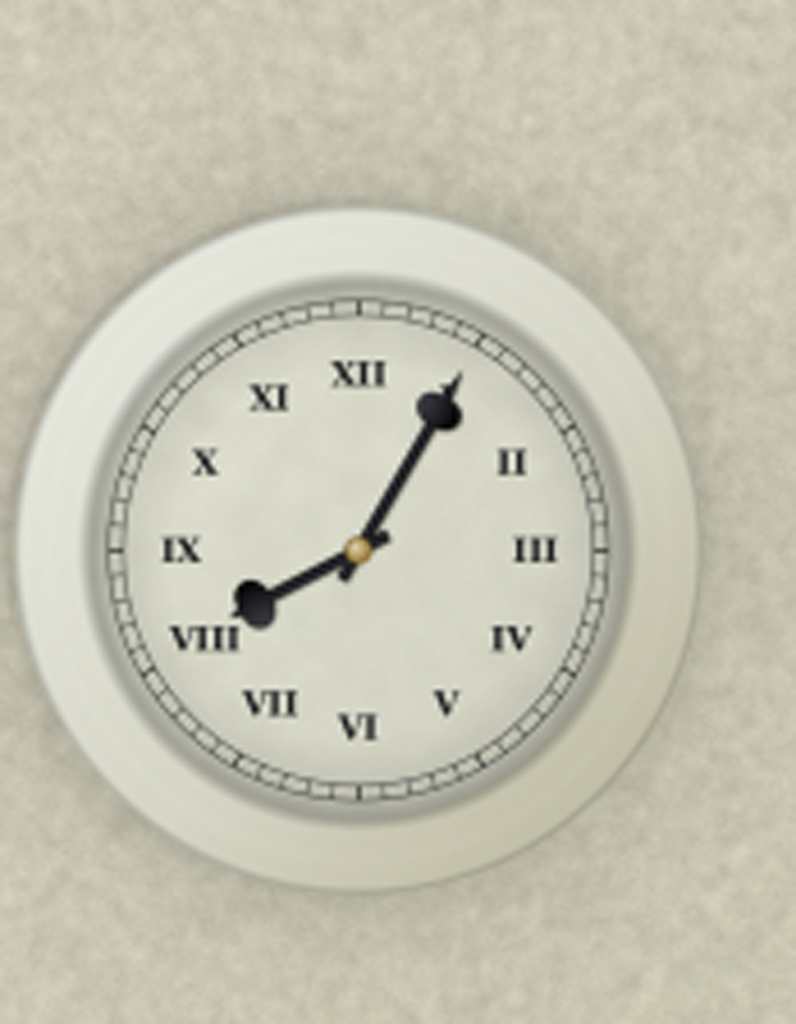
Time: {"hour": 8, "minute": 5}
